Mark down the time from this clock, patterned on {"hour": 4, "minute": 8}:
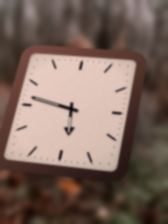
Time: {"hour": 5, "minute": 47}
